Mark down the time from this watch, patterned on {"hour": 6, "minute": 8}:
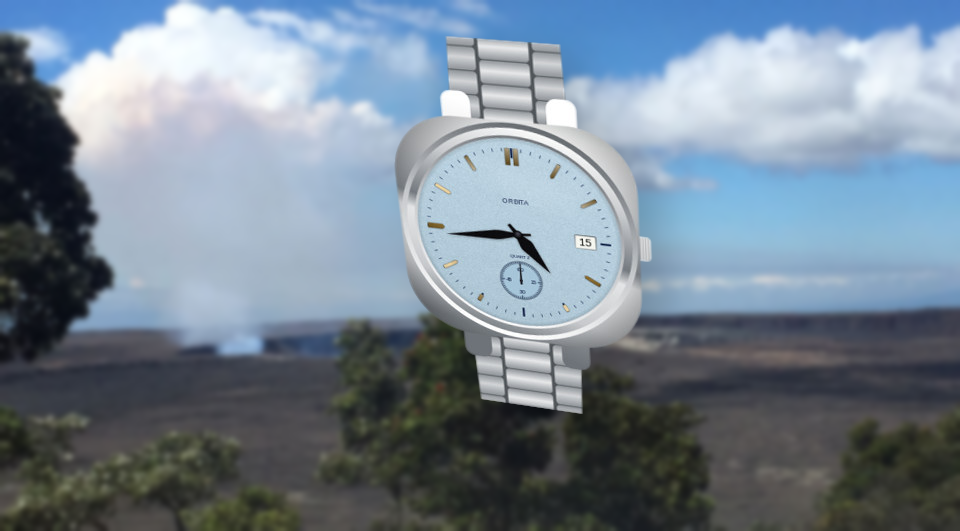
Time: {"hour": 4, "minute": 44}
